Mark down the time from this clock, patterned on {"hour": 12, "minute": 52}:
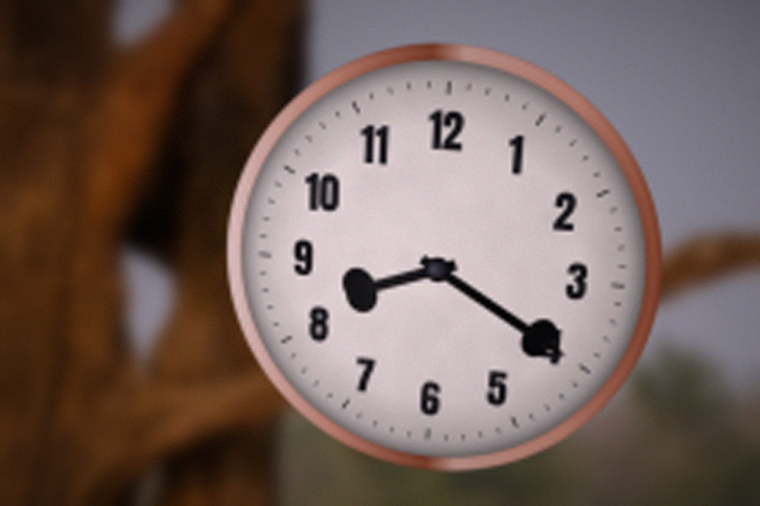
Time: {"hour": 8, "minute": 20}
